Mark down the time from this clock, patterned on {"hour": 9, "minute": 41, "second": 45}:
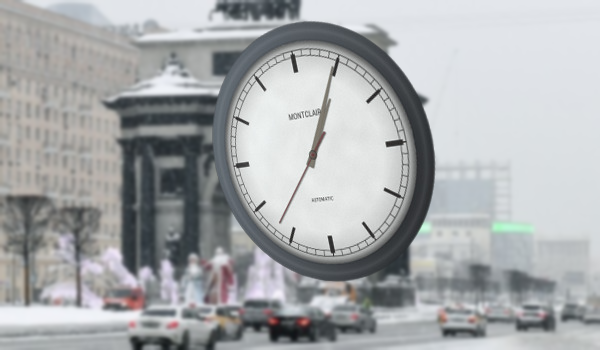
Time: {"hour": 1, "minute": 4, "second": 37}
